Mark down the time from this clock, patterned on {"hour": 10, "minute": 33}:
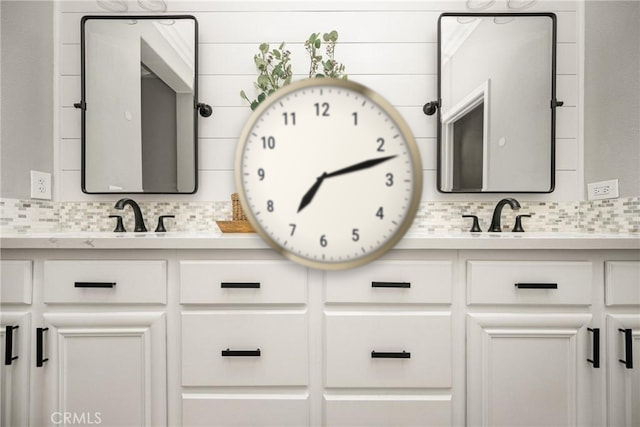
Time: {"hour": 7, "minute": 12}
